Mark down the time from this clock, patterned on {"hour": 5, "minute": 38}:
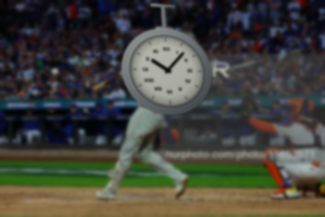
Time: {"hour": 10, "minute": 7}
